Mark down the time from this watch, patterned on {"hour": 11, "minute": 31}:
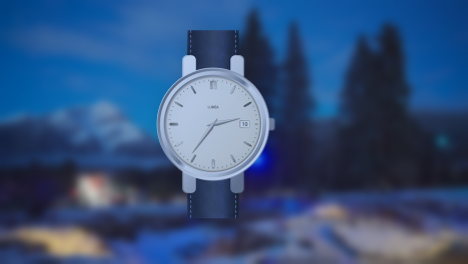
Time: {"hour": 2, "minute": 36}
